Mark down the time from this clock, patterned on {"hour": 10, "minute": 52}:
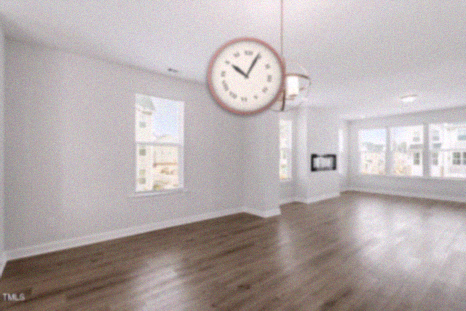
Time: {"hour": 10, "minute": 4}
